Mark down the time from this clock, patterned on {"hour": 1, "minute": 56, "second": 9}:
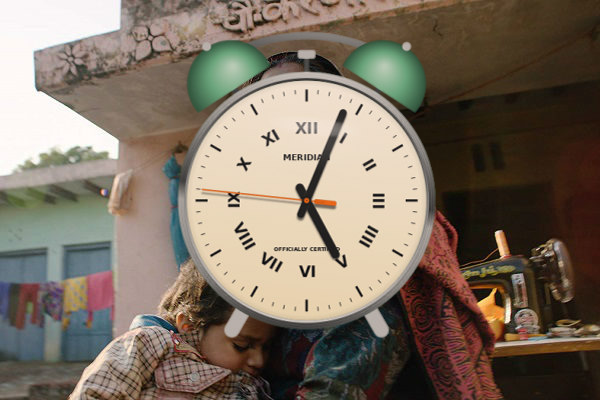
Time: {"hour": 5, "minute": 3, "second": 46}
